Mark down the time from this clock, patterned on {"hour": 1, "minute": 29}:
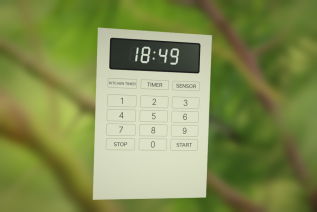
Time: {"hour": 18, "minute": 49}
